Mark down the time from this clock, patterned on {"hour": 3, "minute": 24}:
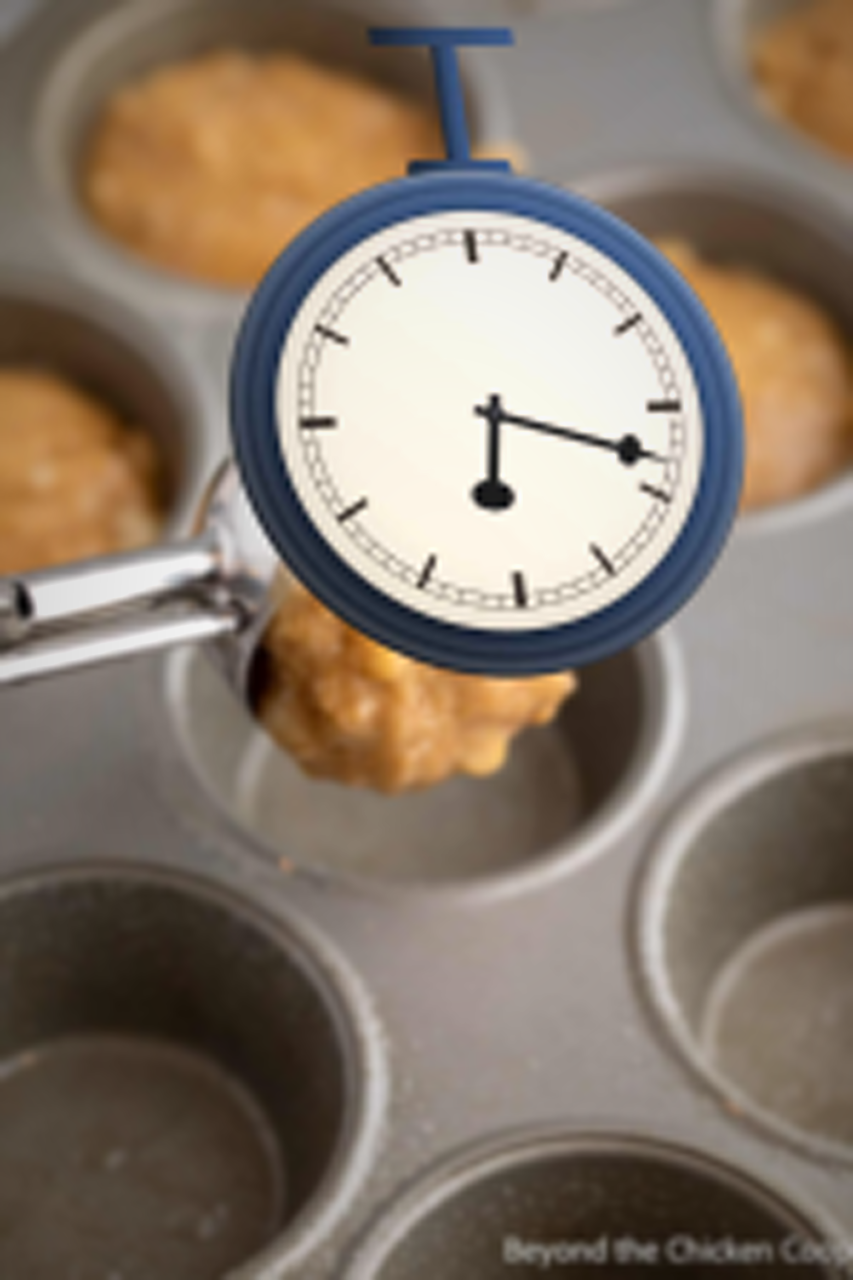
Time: {"hour": 6, "minute": 18}
